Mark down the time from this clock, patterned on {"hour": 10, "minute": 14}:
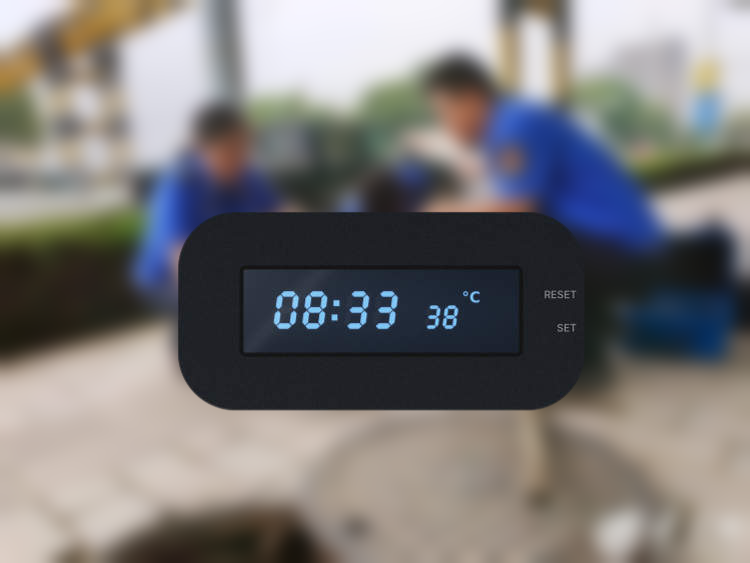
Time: {"hour": 8, "minute": 33}
